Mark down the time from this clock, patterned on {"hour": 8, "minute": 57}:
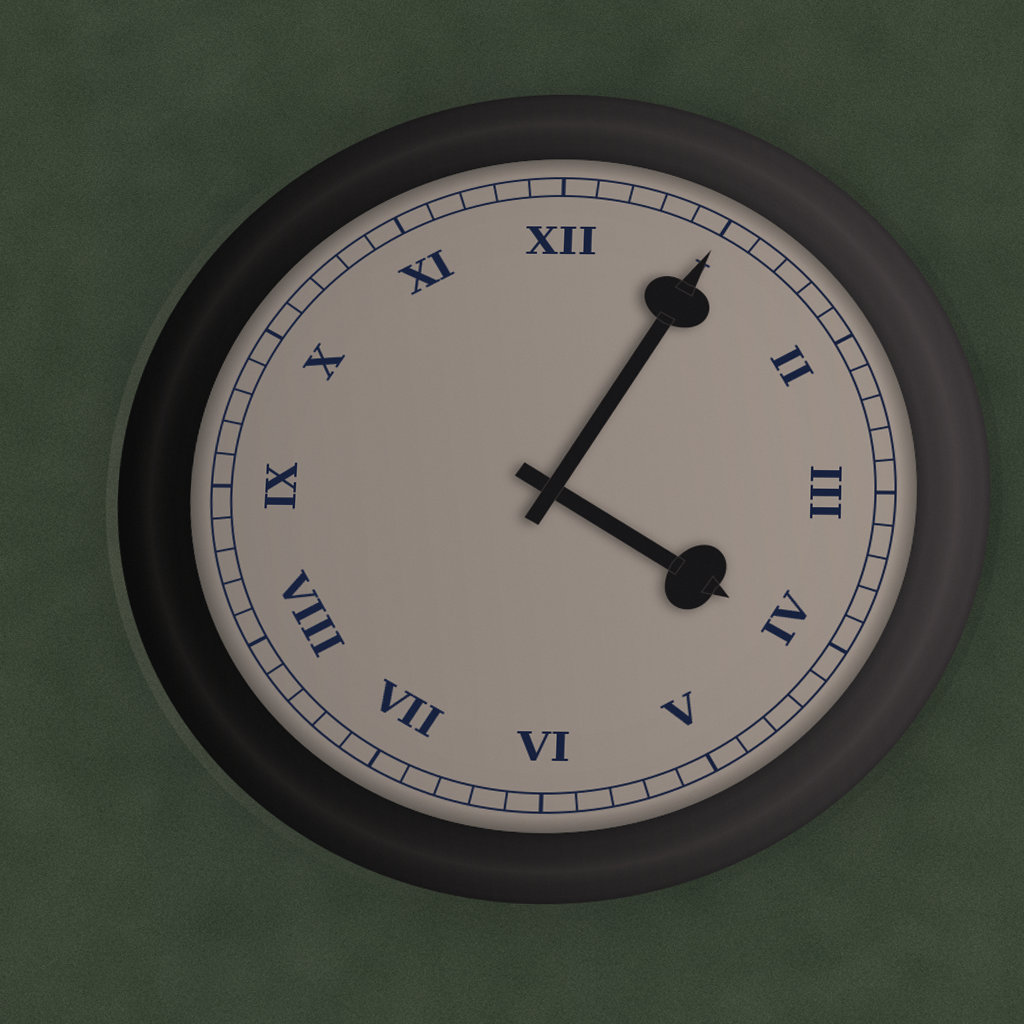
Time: {"hour": 4, "minute": 5}
